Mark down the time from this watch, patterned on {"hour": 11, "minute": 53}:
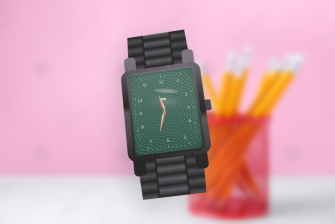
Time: {"hour": 11, "minute": 33}
